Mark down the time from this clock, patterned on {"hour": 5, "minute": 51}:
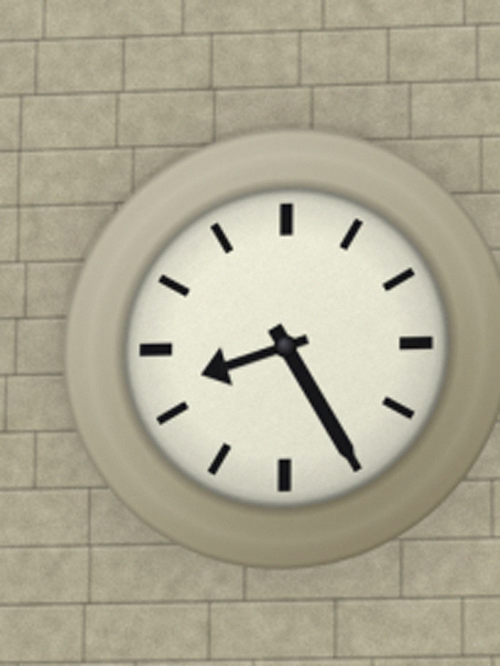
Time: {"hour": 8, "minute": 25}
